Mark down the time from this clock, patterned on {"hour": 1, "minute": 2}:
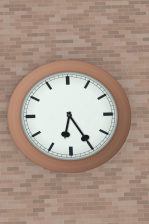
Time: {"hour": 6, "minute": 25}
